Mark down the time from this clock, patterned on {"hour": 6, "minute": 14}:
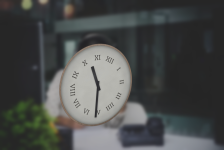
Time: {"hour": 10, "minute": 26}
